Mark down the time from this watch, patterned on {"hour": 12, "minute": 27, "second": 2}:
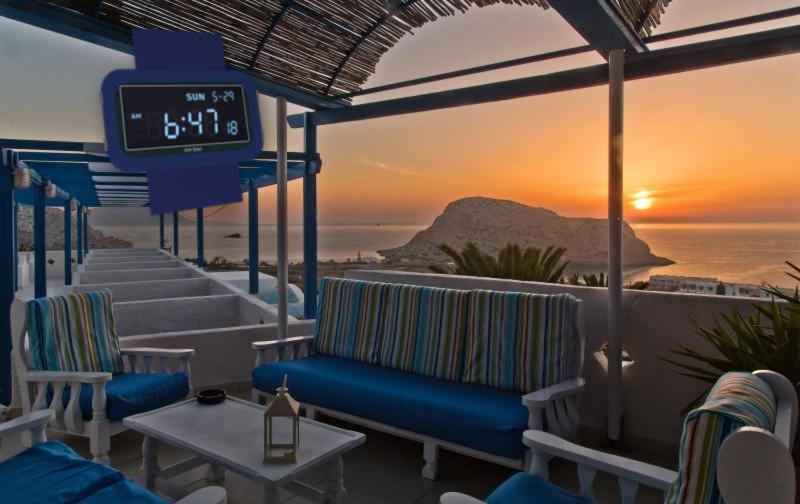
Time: {"hour": 6, "minute": 47, "second": 18}
